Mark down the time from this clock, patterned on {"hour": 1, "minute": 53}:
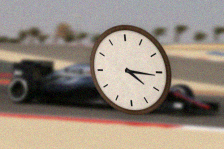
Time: {"hour": 4, "minute": 16}
